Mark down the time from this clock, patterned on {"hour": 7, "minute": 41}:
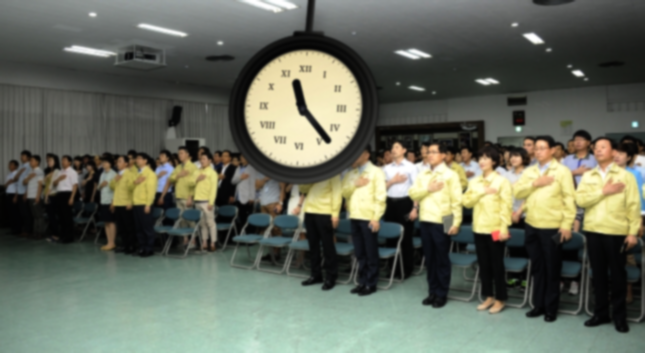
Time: {"hour": 11, "minute": 23}
